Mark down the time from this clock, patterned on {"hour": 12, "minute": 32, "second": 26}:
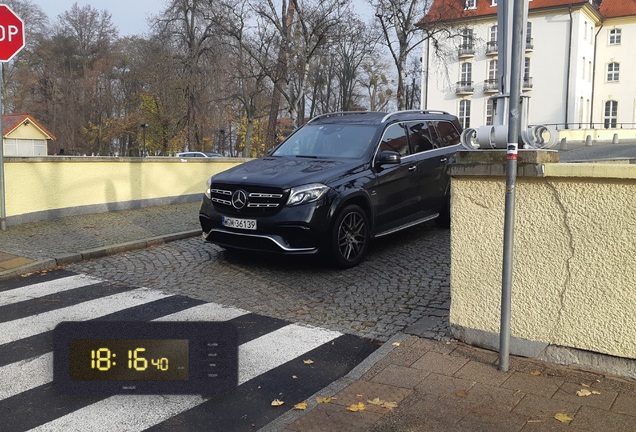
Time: {"hour": 18, "minute": 16, "second": 40}
